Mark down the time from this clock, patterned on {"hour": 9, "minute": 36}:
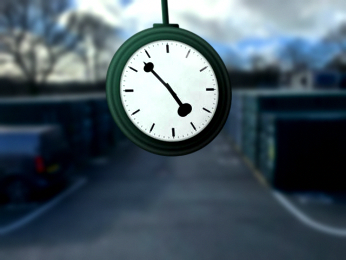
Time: {"hour": 4, "minute": 53}
